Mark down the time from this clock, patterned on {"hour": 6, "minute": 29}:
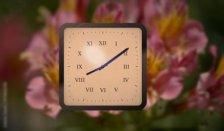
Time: {"hour": 8, "minute": 9}
